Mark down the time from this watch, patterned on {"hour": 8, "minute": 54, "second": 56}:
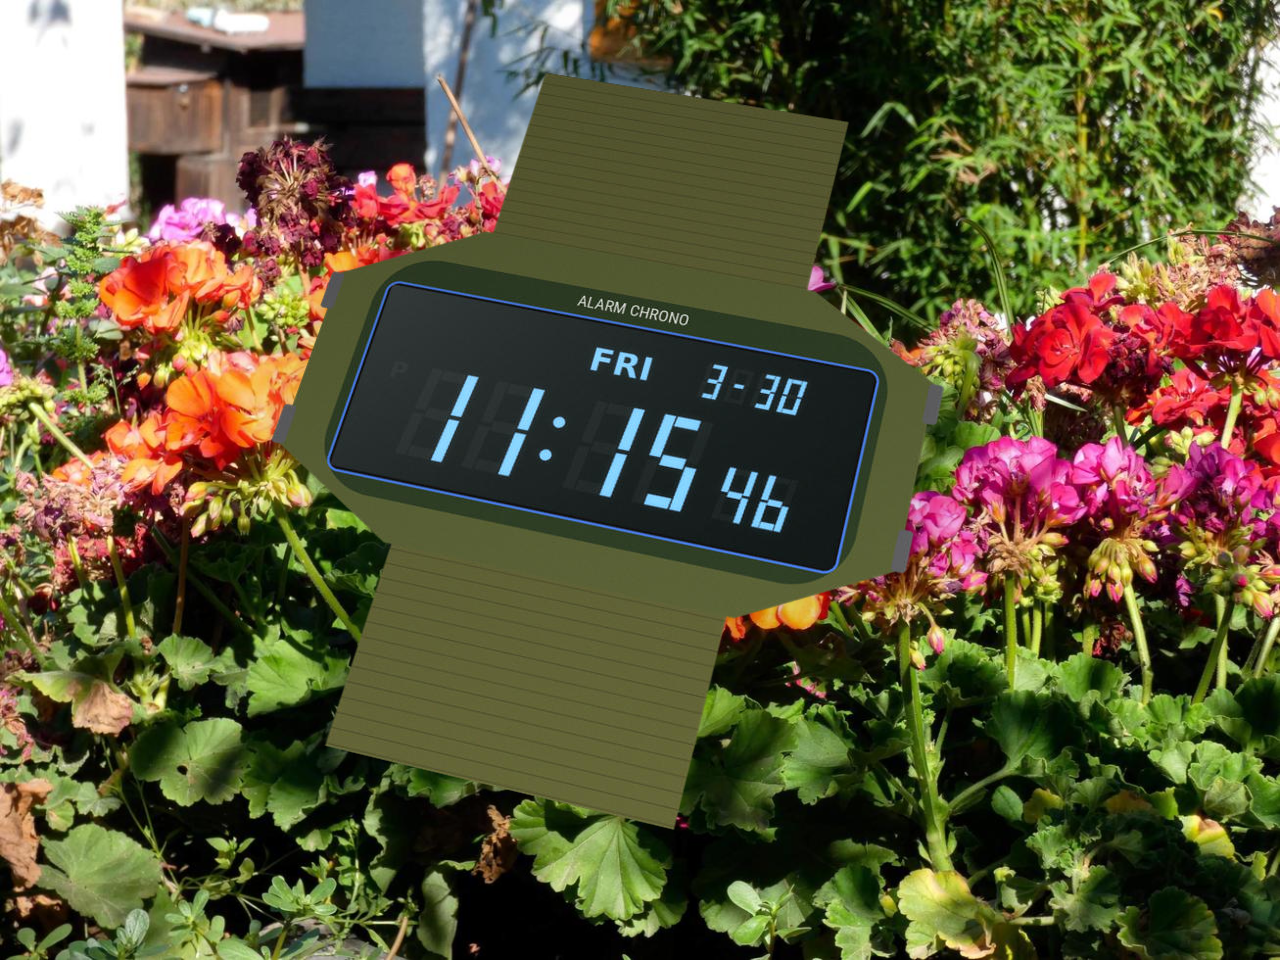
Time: {"hour": 11, "minute": 15, "second": 46}
